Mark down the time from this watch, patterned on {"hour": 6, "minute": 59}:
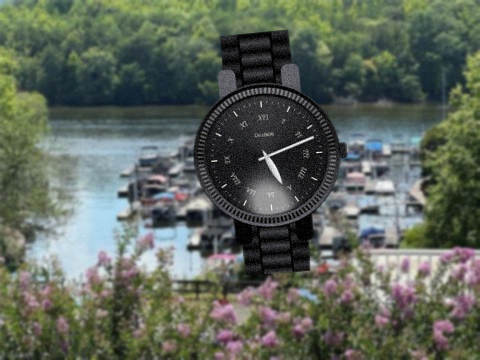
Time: {"hour": 5, "minute": 12}
